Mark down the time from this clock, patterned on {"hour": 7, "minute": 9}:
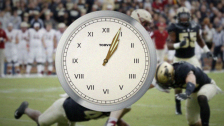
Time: {"hour": 1, "minute": 4}
